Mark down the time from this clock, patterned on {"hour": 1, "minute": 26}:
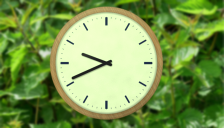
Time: {"hour": 9, "minute": 41}
